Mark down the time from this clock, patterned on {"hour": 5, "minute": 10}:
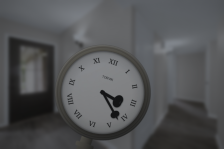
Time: {"hour": 3, "minute": 22}
